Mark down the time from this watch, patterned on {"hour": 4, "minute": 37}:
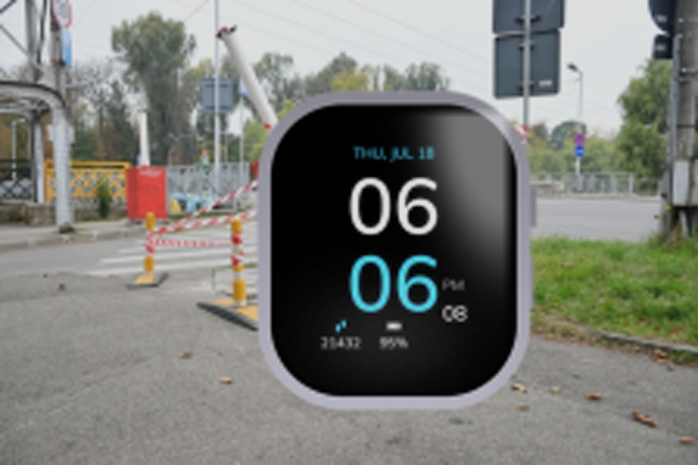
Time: {"hour": 6, "minute": 6}
